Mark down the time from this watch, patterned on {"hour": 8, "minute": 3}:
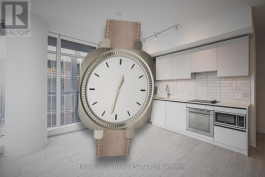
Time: {"hour": 12, "minute": 32}
